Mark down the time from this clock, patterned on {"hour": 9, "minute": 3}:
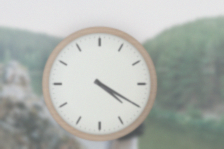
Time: {"hour": 4, "minute": 20}
